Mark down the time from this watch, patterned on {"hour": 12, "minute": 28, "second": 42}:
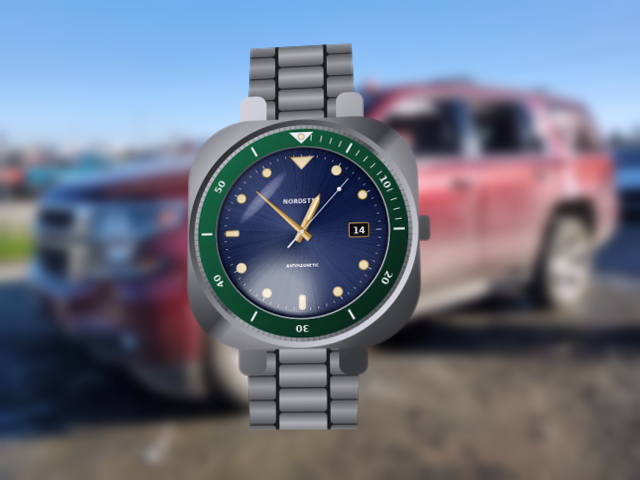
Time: {"hour": 12, "minute": 52, "second": 7}
